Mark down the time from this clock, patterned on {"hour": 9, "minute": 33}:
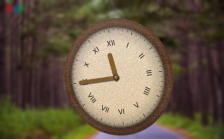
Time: {"hour": 11, "minute": 45}
